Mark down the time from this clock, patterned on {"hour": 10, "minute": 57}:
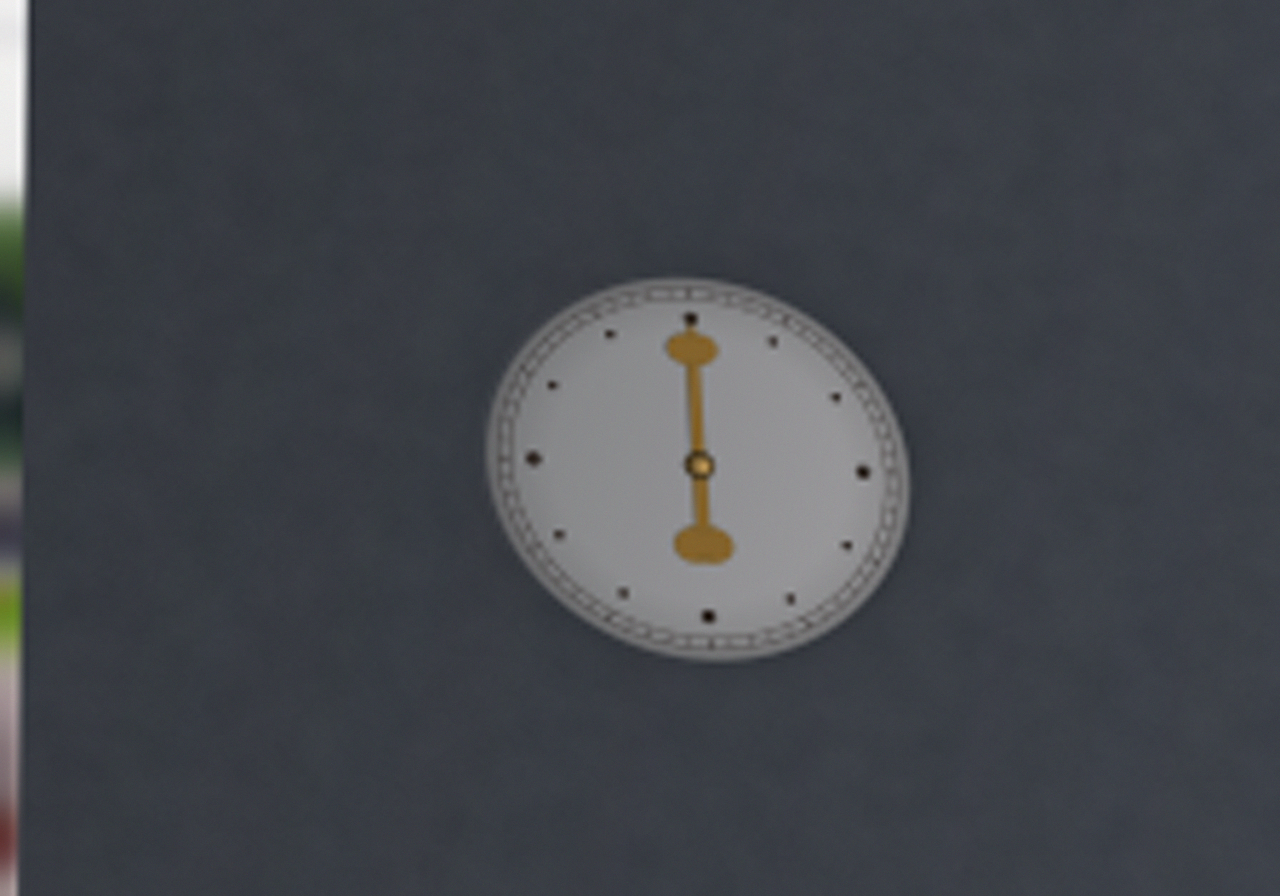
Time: {"hour": 6, "minute": 0}
